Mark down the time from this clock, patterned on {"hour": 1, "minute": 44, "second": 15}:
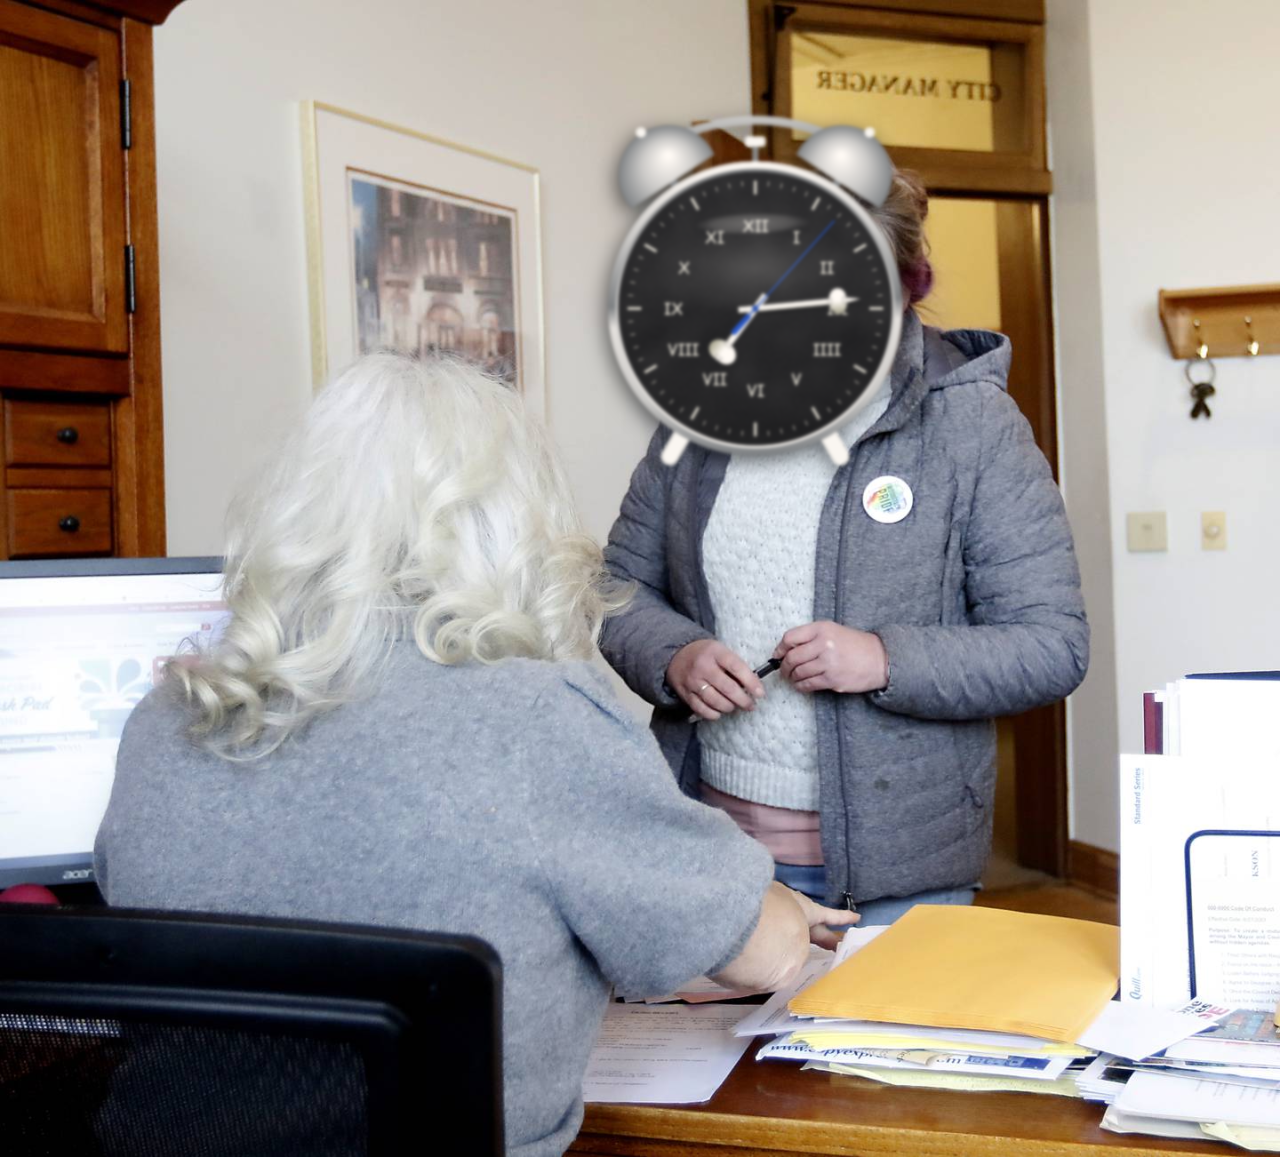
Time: {"hour": 7, "minute": 14, "second": 7}
